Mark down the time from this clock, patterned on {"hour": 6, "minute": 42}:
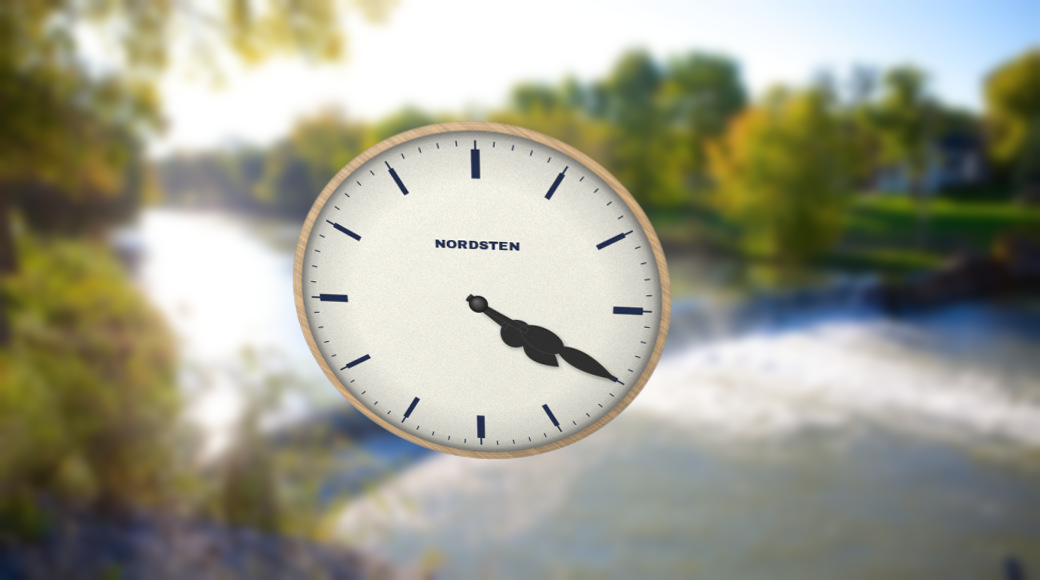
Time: {"hour": 4, "minute": 20}
